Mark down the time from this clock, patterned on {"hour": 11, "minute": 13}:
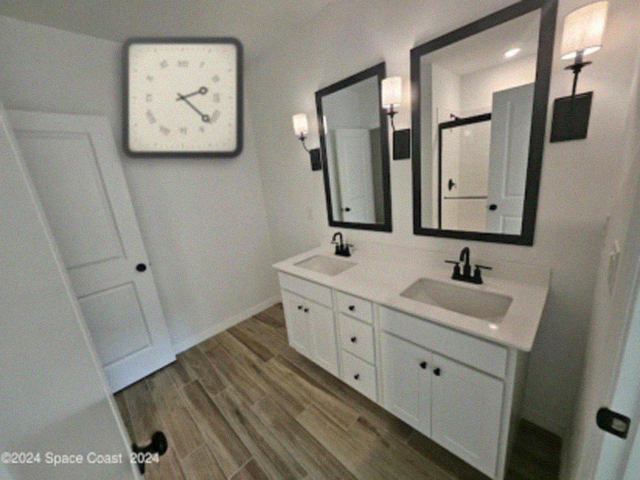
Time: {"hour": 2, "minute": 22}
